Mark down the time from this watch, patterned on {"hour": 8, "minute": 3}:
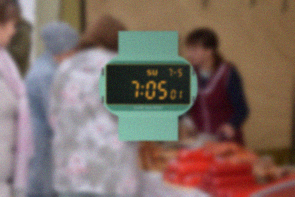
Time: {"hour": 7, "minute": 5}
